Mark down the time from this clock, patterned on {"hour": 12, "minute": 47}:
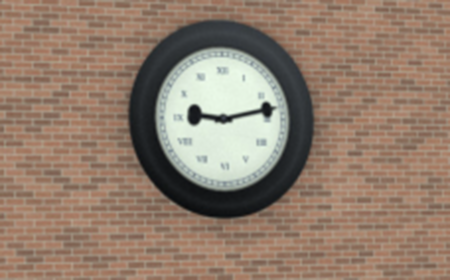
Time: {"hour": 9, "minute": 13}
